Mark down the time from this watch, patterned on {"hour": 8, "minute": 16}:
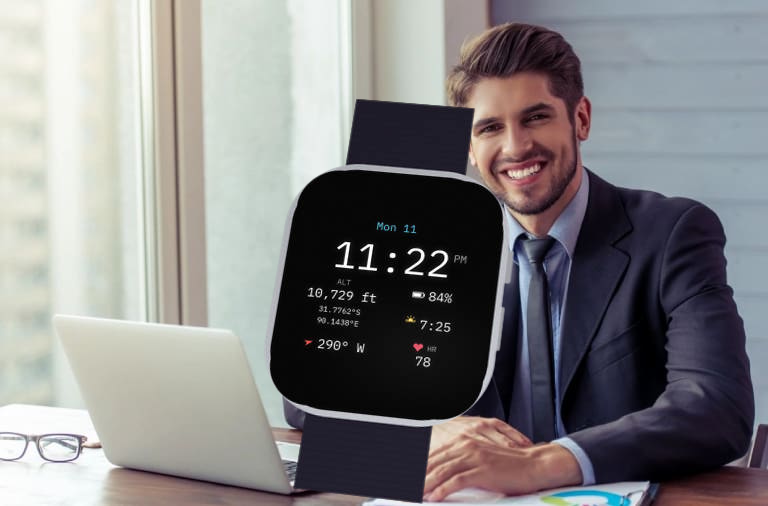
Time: {"hour": 11, "minute": 22}
